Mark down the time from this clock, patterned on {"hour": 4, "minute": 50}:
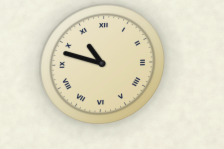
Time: {"hour": 10, "minute": 48}
